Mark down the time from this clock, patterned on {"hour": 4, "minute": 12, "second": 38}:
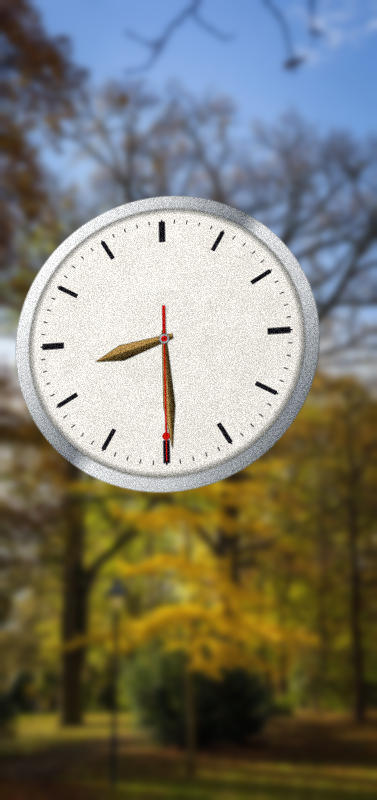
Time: {"hour": 8, "minute": 29, "second": 30}
